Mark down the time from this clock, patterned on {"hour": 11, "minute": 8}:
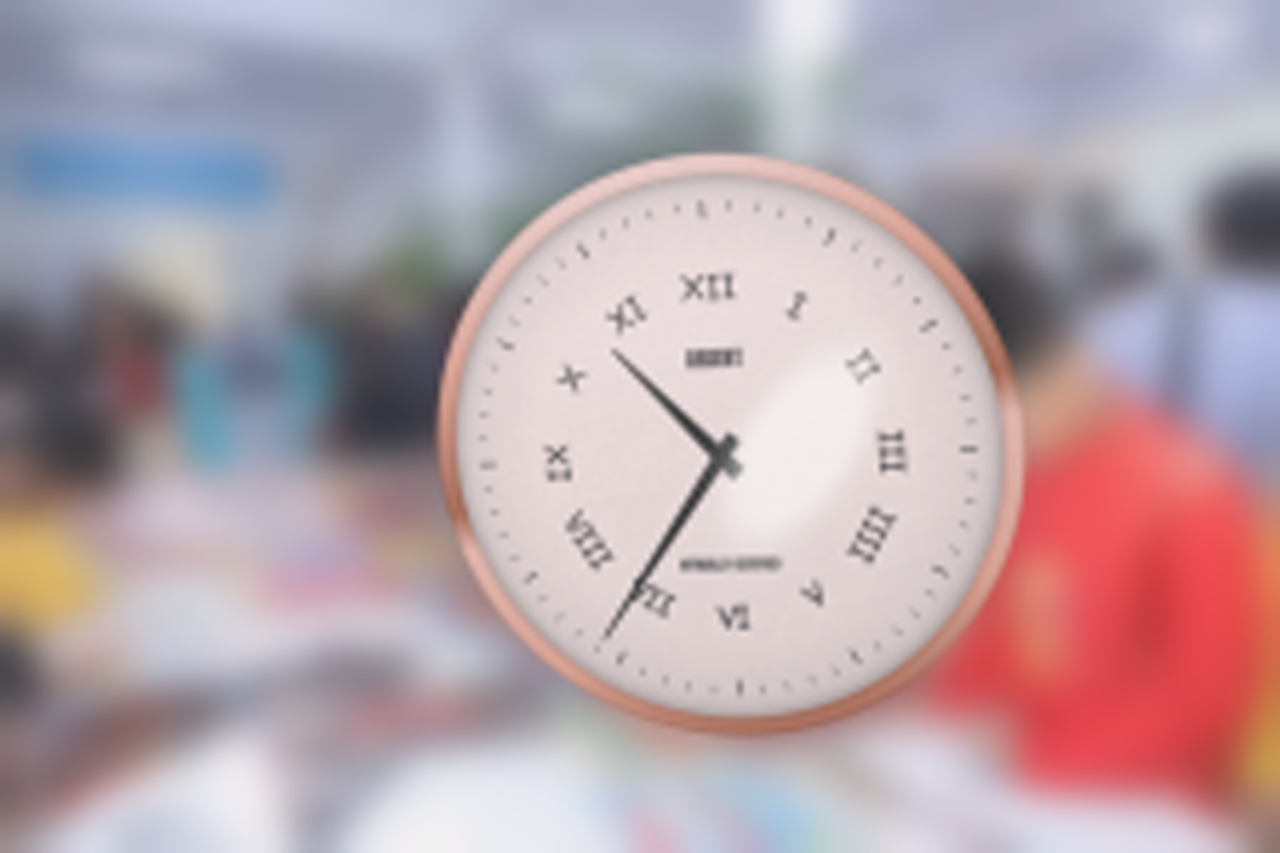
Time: {"hour": 10, "minute": 36}
